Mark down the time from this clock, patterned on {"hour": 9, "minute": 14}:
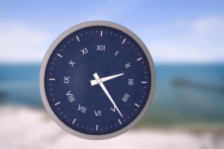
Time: {"hour": 2, "minute": 24}
